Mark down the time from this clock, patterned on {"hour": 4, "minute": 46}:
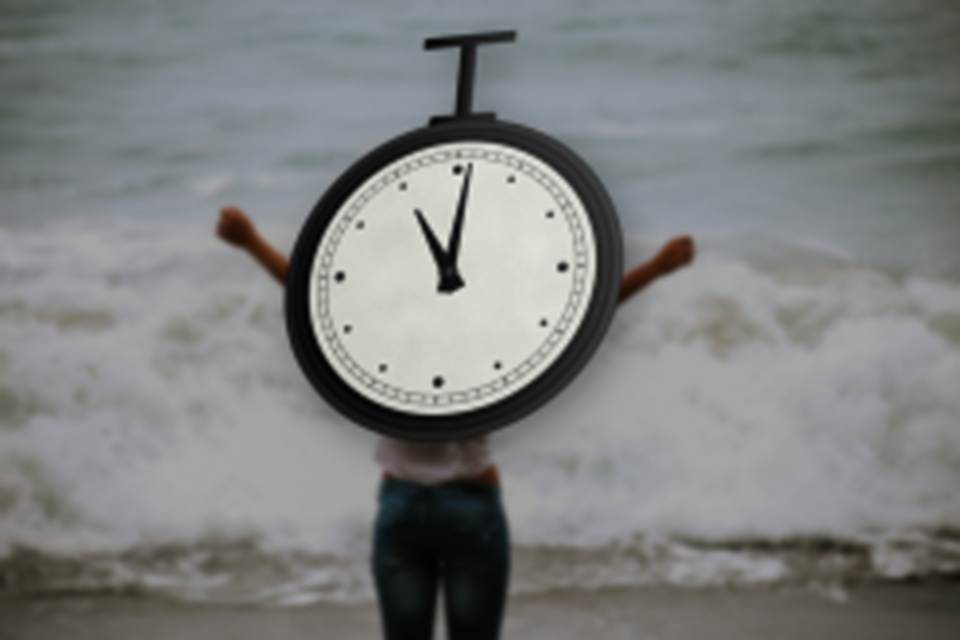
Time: {"hour": 11, "minute": 1}
